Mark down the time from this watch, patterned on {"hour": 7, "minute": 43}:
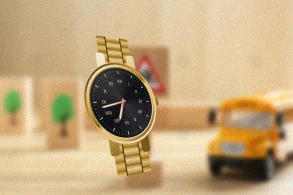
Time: {"hour": 6, "minute": 43}
